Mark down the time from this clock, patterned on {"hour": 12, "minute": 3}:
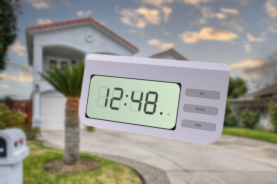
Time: {"hour": 12, "minute": 48}
